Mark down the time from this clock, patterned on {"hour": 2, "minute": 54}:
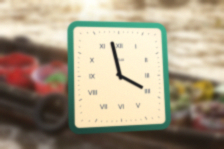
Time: {"hour": 3, "minute": 58}
